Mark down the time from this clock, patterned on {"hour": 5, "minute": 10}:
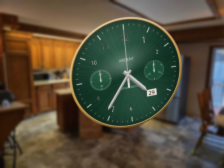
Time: {"hour": 4, "minute": 36}
